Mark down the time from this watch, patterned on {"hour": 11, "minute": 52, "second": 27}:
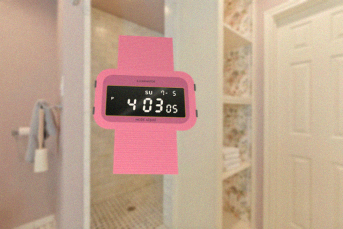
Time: {"hour": 4, "minute": 3, "second": 5}
